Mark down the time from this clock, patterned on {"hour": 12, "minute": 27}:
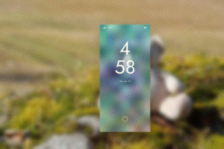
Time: {"hour": 4, "minute": 58}
